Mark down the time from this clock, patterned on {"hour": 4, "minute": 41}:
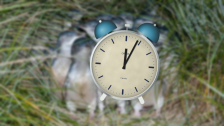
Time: {"hour": 12, "minute": 4}
